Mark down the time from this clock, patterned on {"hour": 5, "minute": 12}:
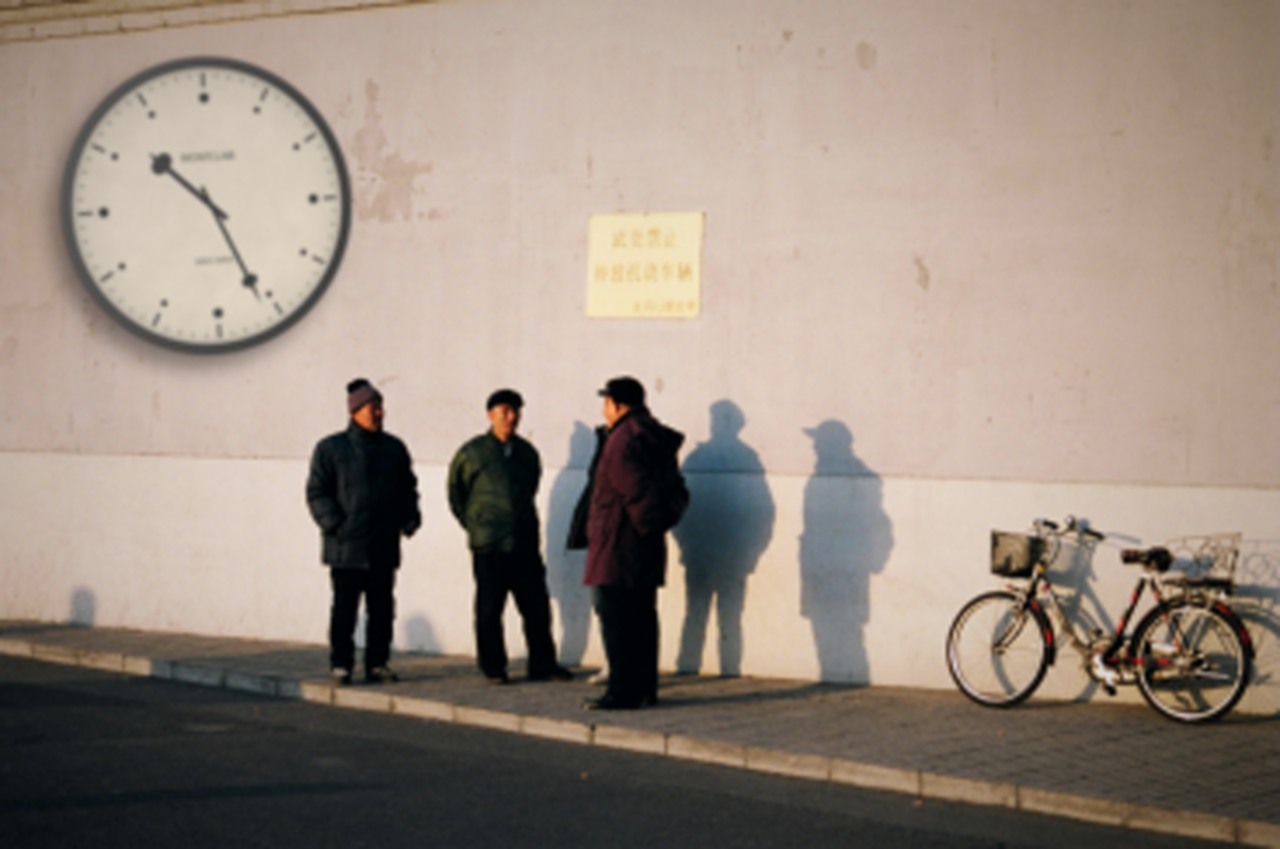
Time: {"hour": 10, "minute": 26}
